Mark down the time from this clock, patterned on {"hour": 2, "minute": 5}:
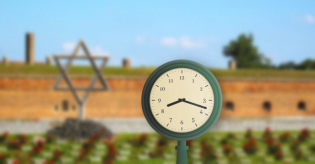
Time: {"hour": 8, "minute": 18}
